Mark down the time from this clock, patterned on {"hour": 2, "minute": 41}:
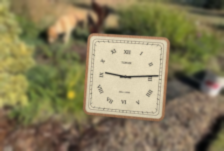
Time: {"hour": 9, "minute": 14}
